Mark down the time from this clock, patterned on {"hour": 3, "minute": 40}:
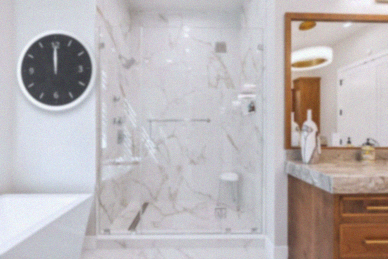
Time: {"hour": 12, "minute": 0}
